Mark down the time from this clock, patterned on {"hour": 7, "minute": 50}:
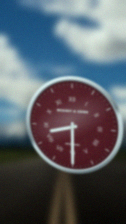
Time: {"hour": 8, "minute": 30}
